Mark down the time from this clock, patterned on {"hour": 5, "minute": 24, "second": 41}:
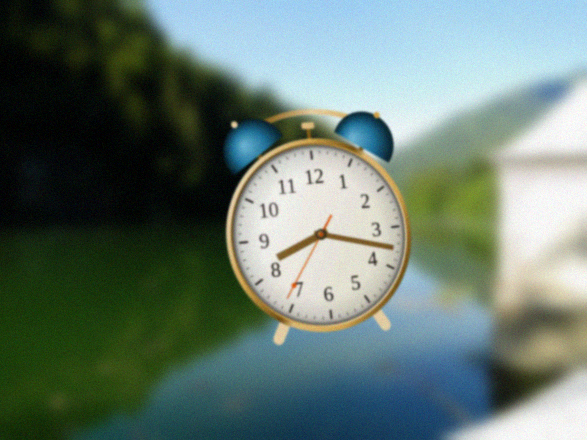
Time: {"hour": 8, "minute": 17, "second": 36}
